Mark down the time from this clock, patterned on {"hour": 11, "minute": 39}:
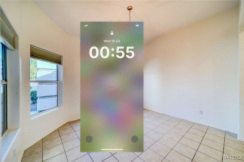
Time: {"hour": 0, "minute": 55}
